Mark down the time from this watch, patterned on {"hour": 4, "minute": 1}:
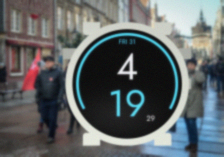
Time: {"hour": 4, "minute": 19}
